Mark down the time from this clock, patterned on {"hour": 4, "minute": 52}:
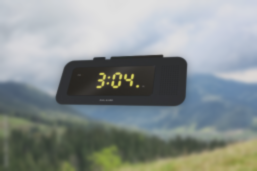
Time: {"hour": 3, "minute": 4}
